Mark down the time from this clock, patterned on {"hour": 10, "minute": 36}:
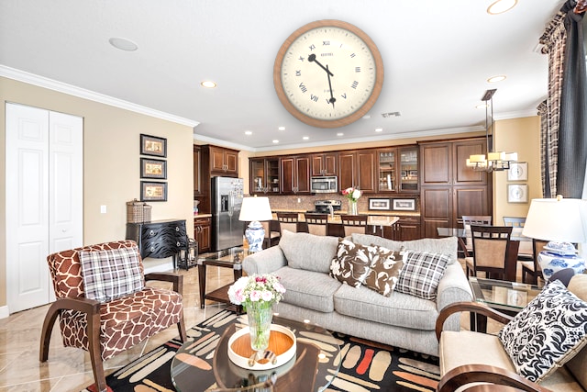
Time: {"hour": 10, "minute": 29}
